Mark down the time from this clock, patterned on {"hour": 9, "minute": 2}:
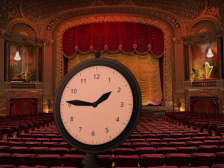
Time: {"hour": 1, "minute": 46}
